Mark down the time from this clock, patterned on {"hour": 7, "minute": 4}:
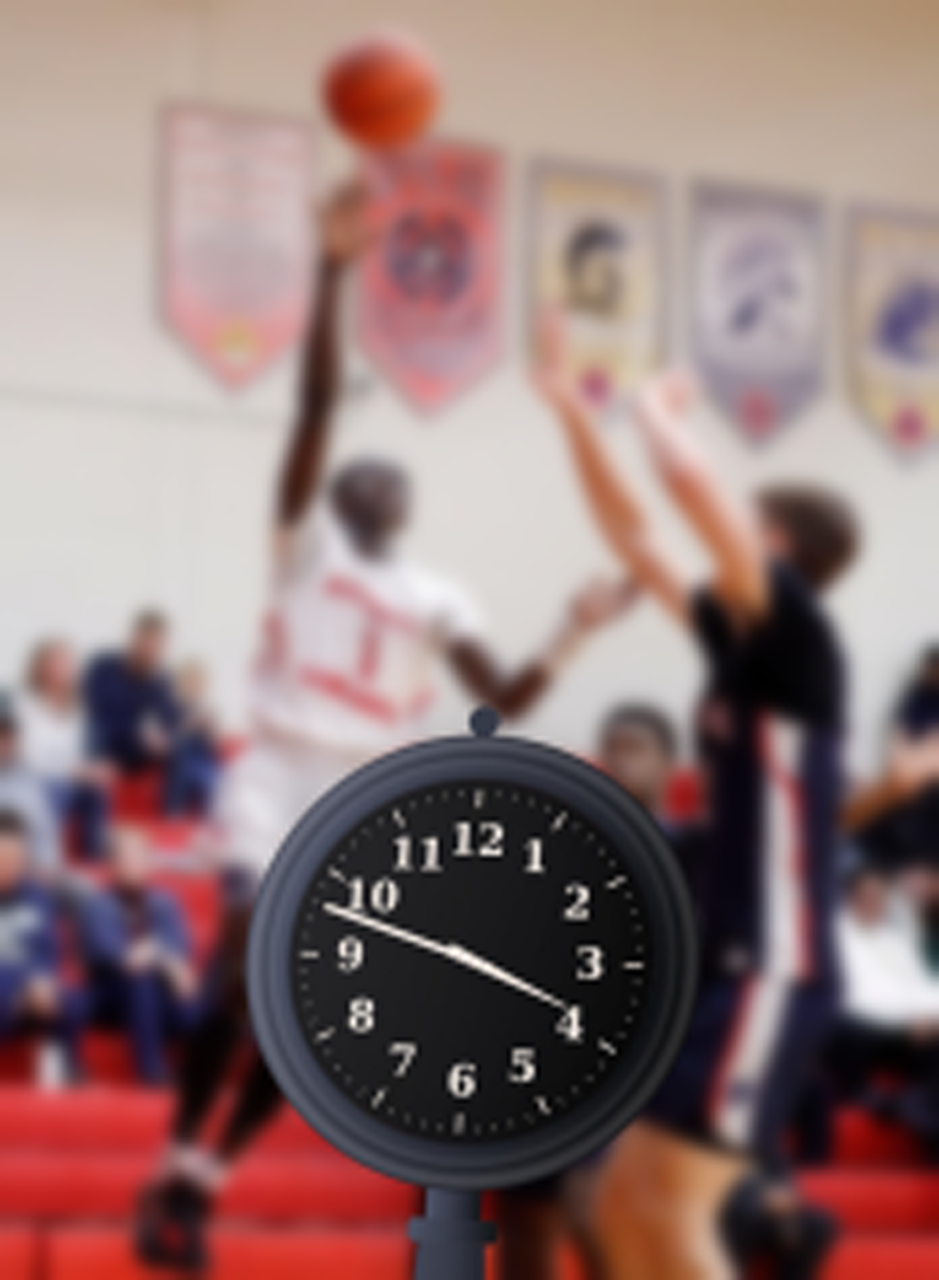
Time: {"hour": 3, "minute": 48}
